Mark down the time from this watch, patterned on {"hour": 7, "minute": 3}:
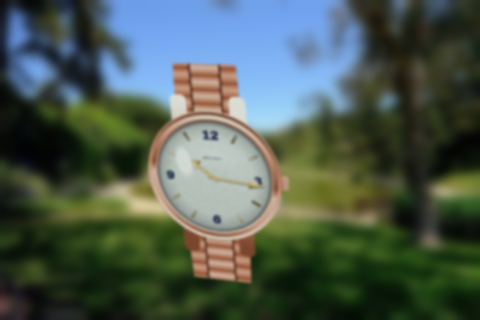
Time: {"hour": 10, "minute": 16}
